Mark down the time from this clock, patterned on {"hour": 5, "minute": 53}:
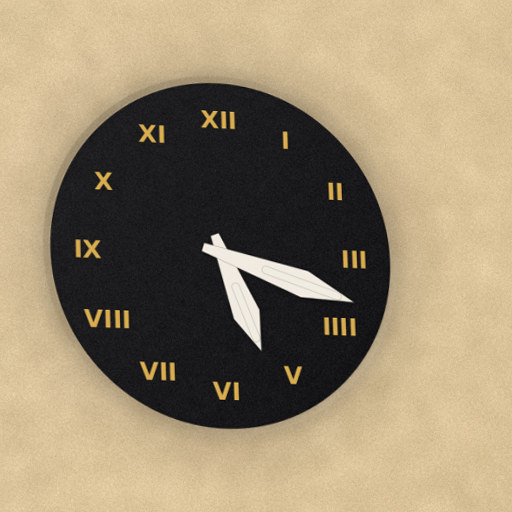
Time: {"hour": 5, "minute": 18}
